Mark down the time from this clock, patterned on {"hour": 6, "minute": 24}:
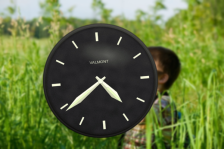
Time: {"hour": 4, "minute": 39}
